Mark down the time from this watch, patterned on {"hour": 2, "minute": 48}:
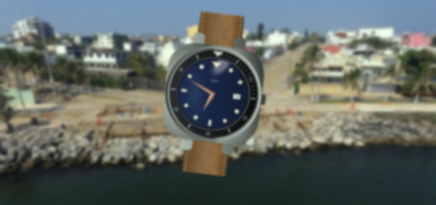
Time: {"hour": 6, "minute": 49}
